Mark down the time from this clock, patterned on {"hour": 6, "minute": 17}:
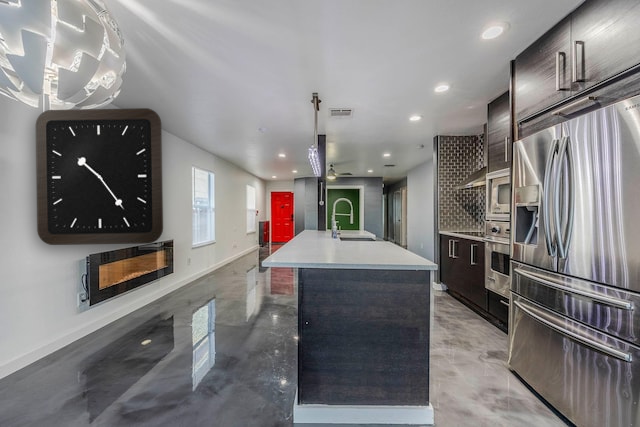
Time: {"hour": 10, "minute": 24}
